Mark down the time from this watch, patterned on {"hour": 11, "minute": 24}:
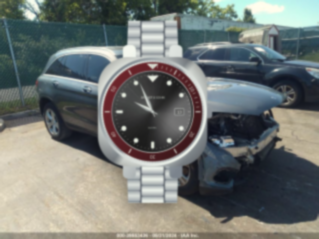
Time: {"hour": 9, "minute": 56}
